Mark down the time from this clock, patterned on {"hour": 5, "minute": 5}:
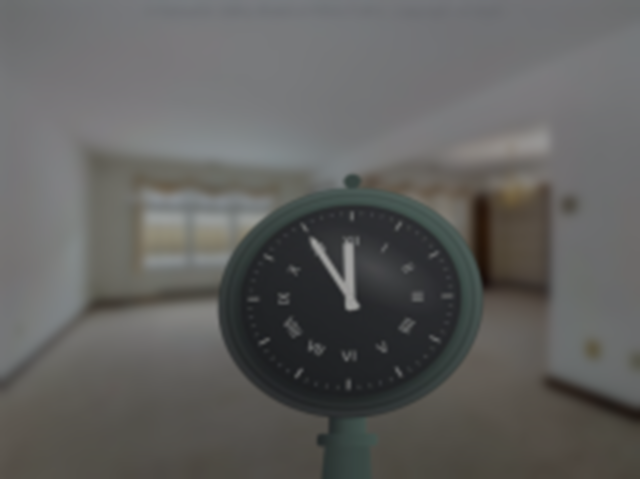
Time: {"hour": 11, "minute": 55}
